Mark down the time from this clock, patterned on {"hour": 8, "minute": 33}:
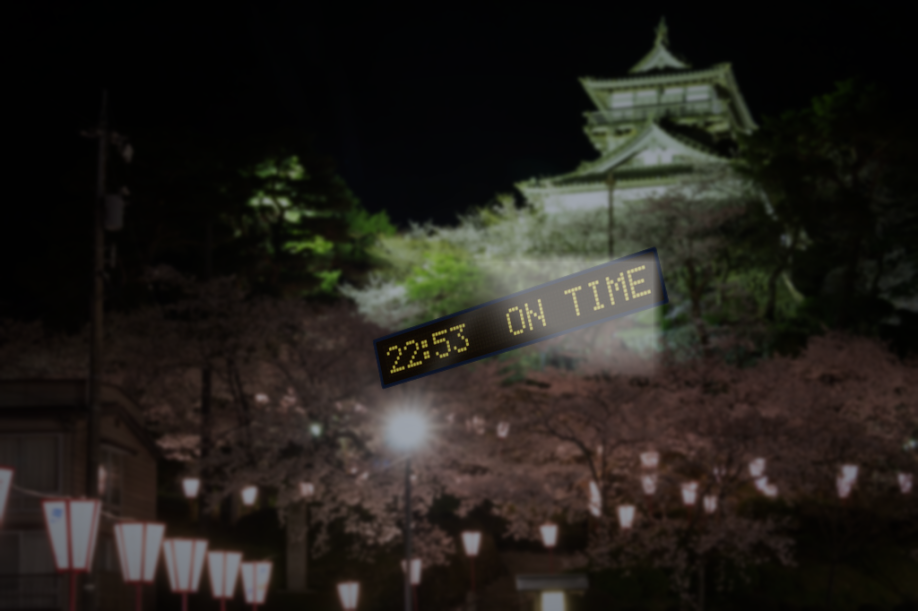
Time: {"hour": 22, "minute": 53}
